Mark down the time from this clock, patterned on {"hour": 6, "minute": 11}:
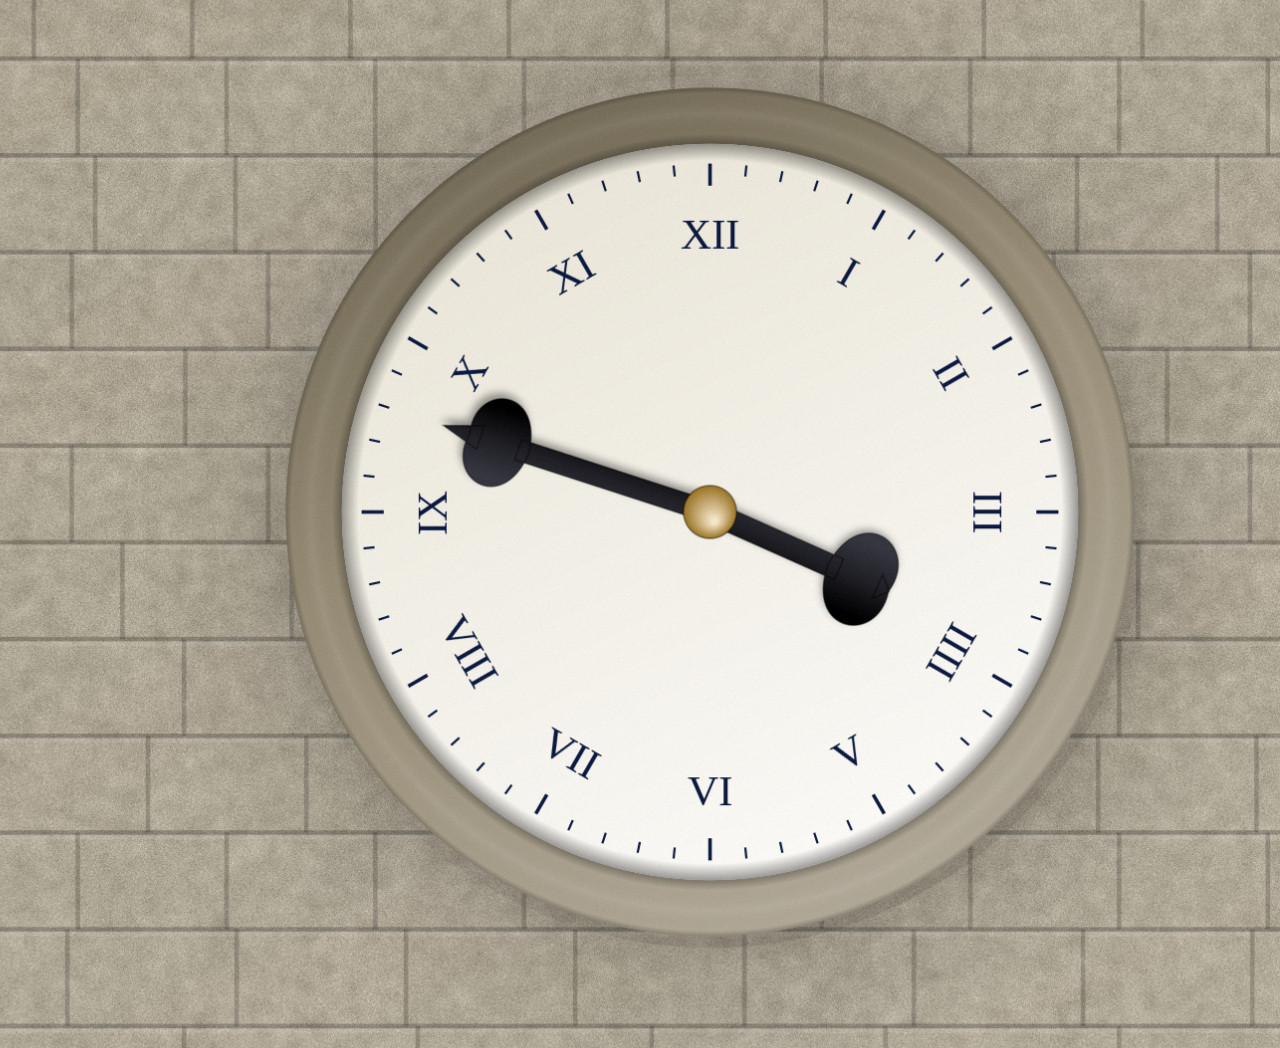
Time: {"hour": 3, "minute": 48}
